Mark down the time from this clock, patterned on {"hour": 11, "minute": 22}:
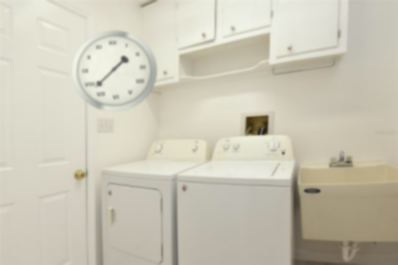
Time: {"hour": 1, "minute": 38}
